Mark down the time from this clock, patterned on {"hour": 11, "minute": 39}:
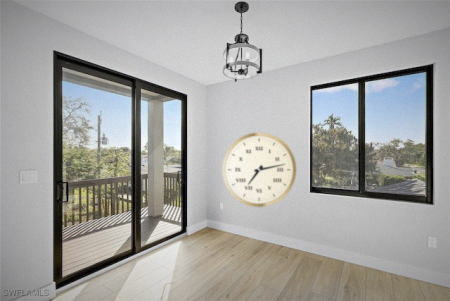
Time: {"hour": 7, "minute": 13}
